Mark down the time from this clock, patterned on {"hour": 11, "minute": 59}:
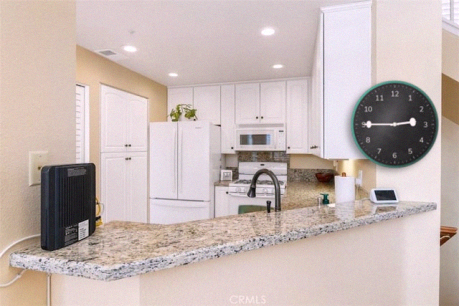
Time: {"hour": 2, "minute": 45}
